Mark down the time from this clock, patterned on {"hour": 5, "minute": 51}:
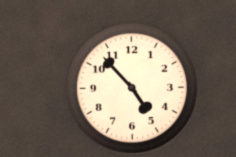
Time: {"hour": 4, "minute": 53}
